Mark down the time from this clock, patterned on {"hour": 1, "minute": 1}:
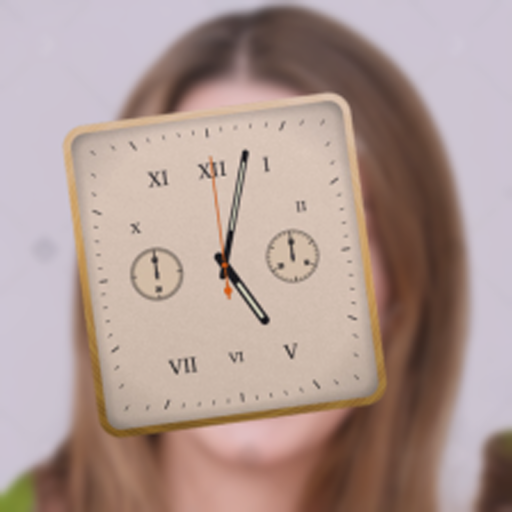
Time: {"hour": 5, "minute": 3}
